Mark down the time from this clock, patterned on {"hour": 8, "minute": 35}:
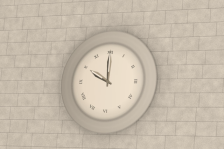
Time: {"hour": 10, "minute": 0}
